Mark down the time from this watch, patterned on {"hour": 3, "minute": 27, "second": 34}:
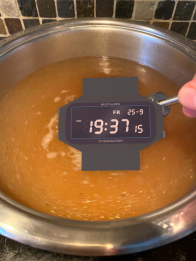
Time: {"hour": 19, "minute": 37, "second": 15}
